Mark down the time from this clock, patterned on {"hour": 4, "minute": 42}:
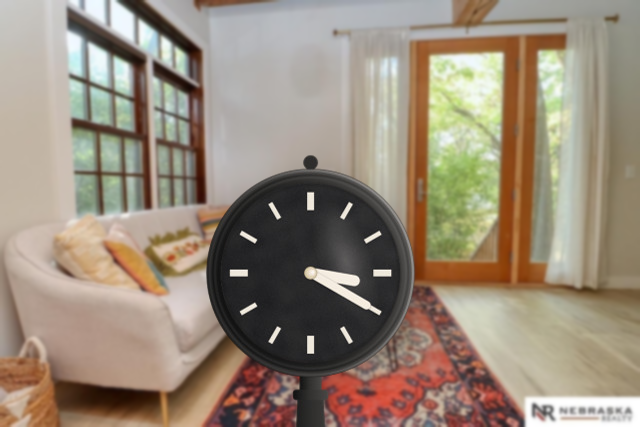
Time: {"hour": 3, "minute": 20}
